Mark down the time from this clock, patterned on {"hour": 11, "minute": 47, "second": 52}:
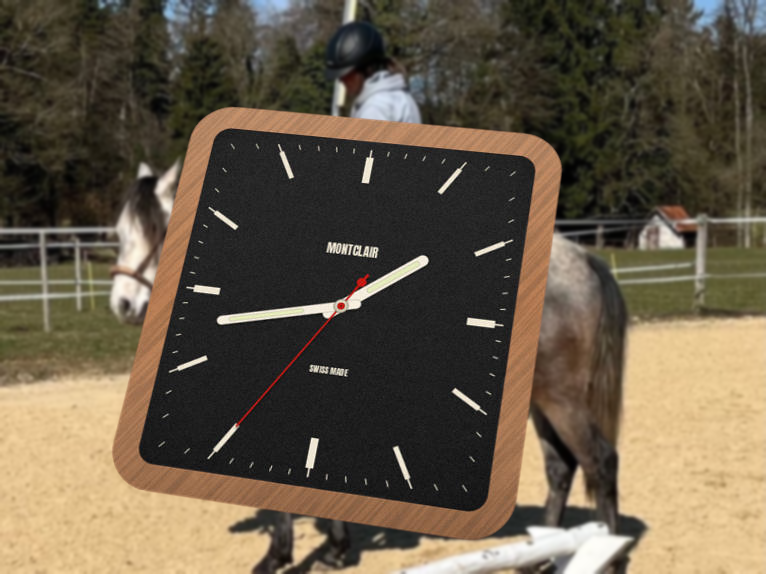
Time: {"hour": 1, "minute": 42, "second": 35}
